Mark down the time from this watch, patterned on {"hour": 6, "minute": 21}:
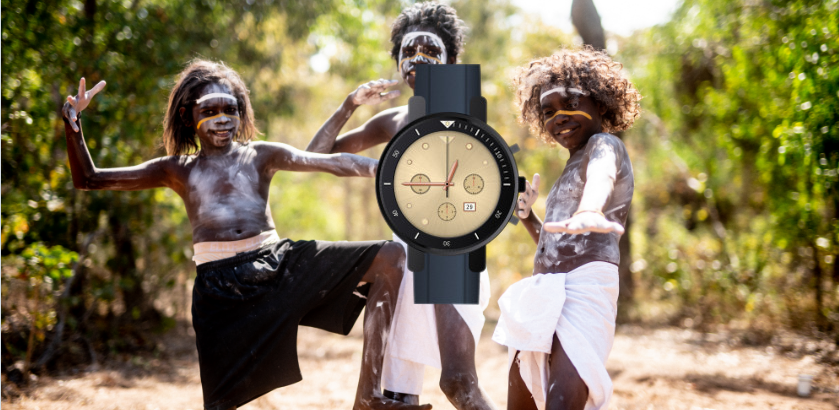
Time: {"hour": 12, "minute": 45}
